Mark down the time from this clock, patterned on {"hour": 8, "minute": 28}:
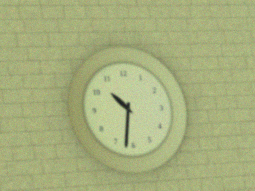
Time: {"hour": 10, "minute": 32}
